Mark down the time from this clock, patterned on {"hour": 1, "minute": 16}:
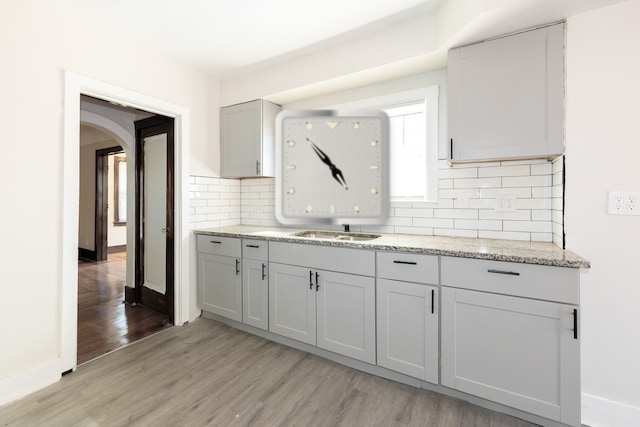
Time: {"hour": 4, "minute": 53}
